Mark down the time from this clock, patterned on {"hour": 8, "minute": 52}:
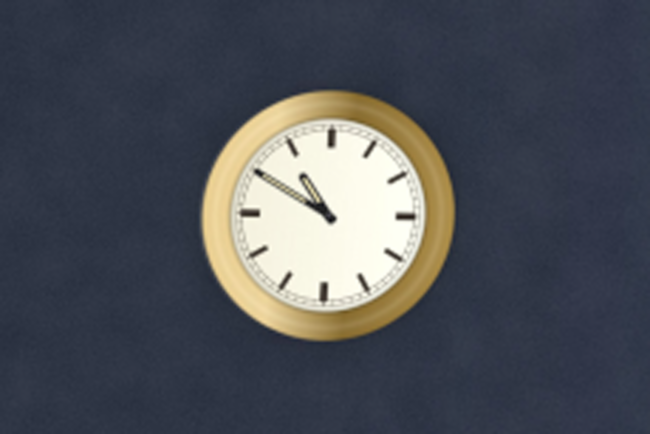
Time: {"hour": 10, "minute": 50}
